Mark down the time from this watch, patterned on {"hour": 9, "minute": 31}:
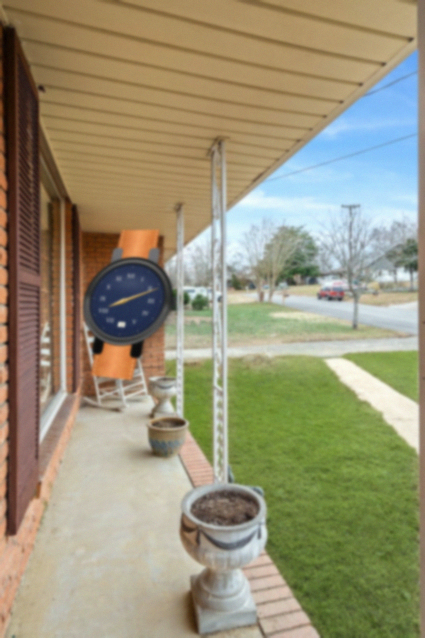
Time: {"hour": 8, "minute": 11}
